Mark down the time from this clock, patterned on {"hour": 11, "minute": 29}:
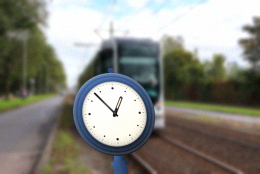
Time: {"hour": 12, "minute": 53}
